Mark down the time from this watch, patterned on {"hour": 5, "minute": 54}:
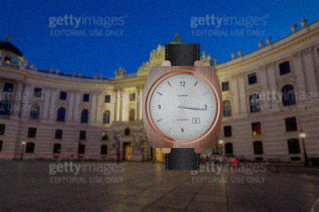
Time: {"hour": 3, "minute": 16}
